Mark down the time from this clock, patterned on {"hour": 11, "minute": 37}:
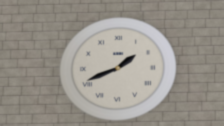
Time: {"hour": 1, "minute": 41}
